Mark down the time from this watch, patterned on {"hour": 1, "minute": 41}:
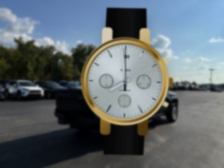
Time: {"hour": 7, "minute": 59}
